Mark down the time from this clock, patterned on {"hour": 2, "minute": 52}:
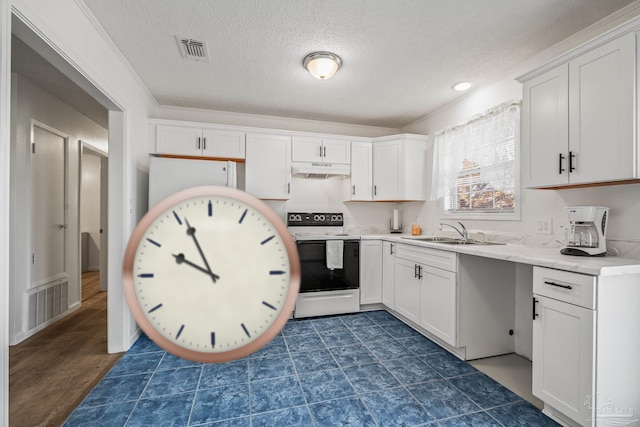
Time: {"hour": 9, "minute": 56}
